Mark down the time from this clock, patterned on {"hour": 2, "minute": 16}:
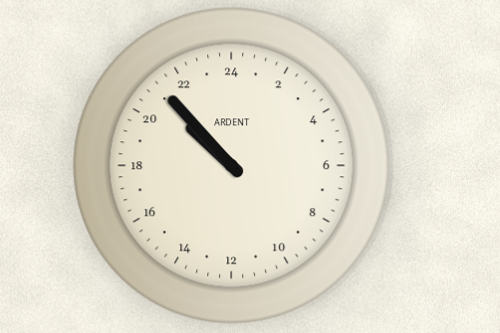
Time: {"hour": 20, "minute": 53}
